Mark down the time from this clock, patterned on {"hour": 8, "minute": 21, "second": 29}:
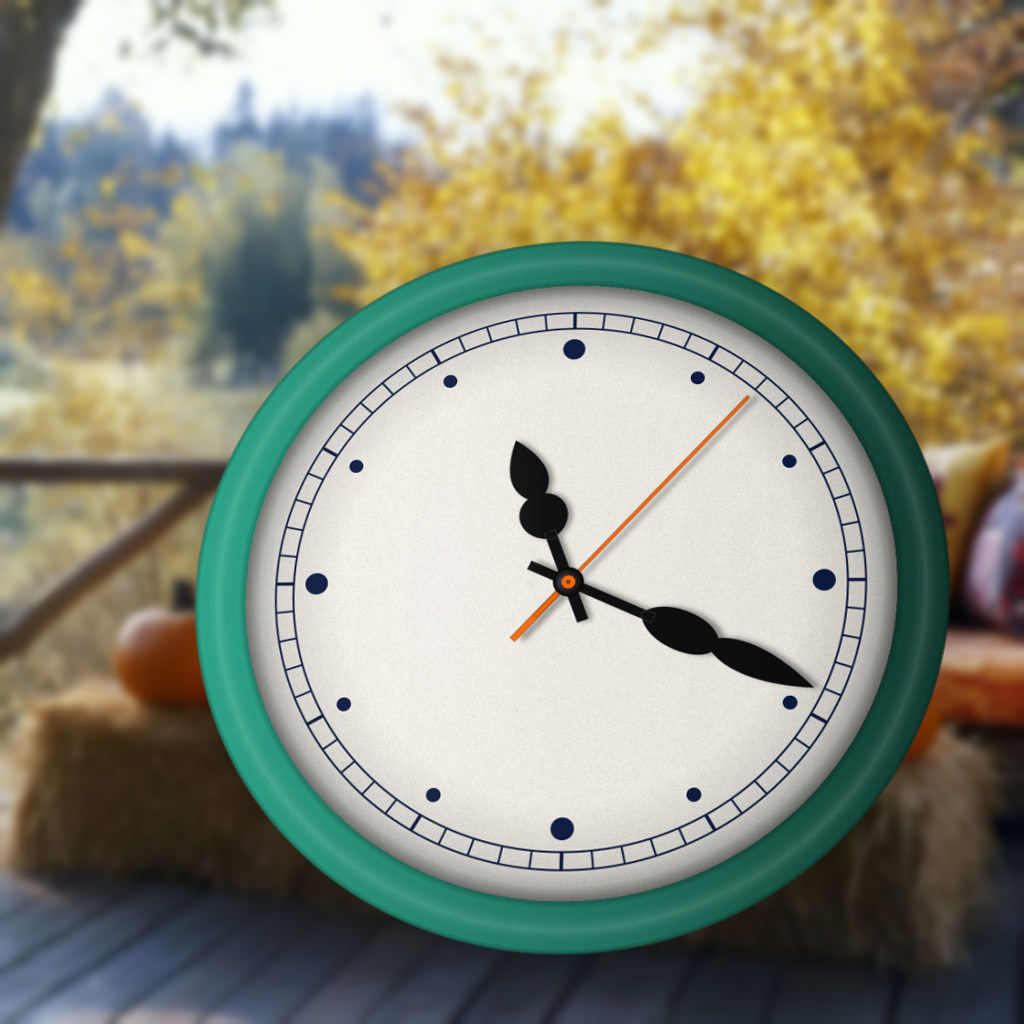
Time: {"hour": 11, "minute": 19, "second": 7}
